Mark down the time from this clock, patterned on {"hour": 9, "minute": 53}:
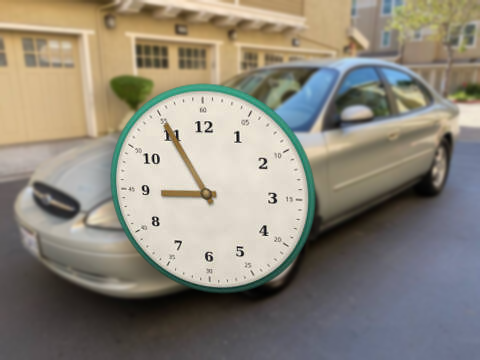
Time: {"hour": 8, "minute": 55}
